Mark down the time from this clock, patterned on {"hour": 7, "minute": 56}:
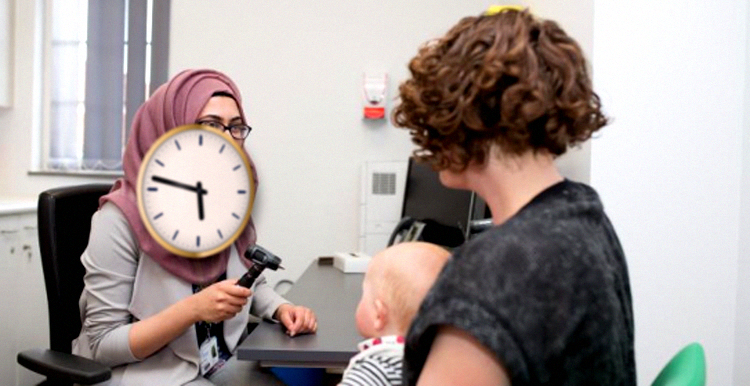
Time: {"hour": 5, "minute": 47}
